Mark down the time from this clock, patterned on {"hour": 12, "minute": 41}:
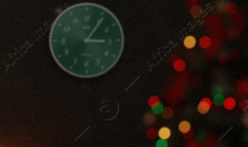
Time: {"hour": 3, "minute": 6}
